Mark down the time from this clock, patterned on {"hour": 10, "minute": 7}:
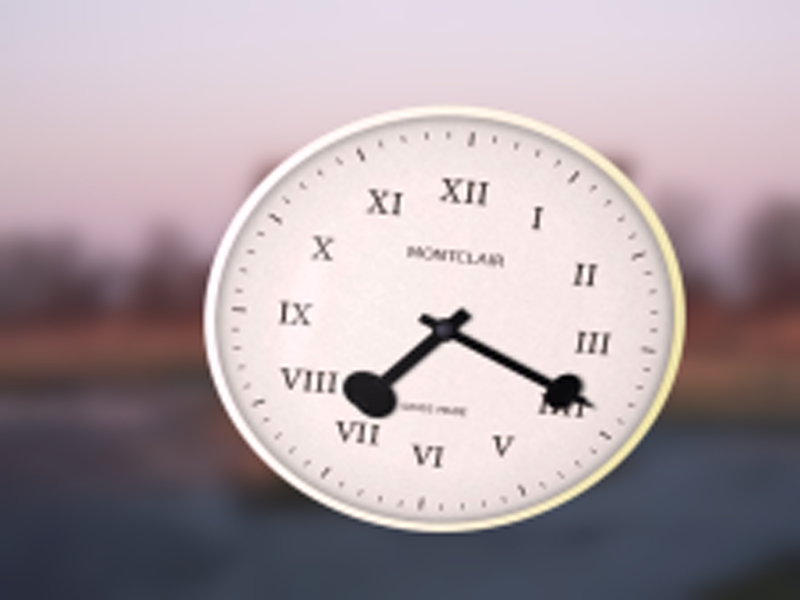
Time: {"hour": 7, "minute": 19}
